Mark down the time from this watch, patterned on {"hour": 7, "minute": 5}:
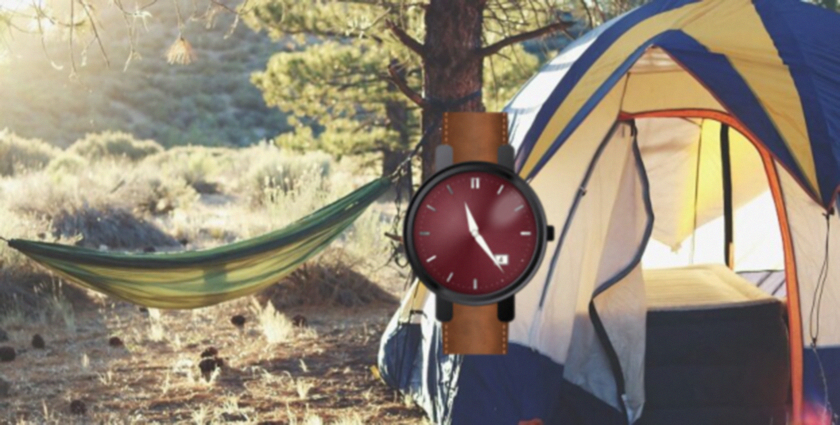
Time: {"hour": 11, "minute": 24}
